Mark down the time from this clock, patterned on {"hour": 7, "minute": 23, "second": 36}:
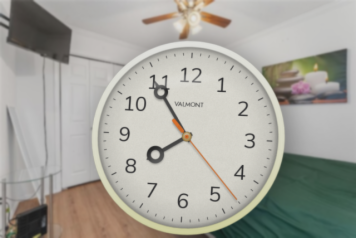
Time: {"hour": 7, "minute": 54, "second": 23}
